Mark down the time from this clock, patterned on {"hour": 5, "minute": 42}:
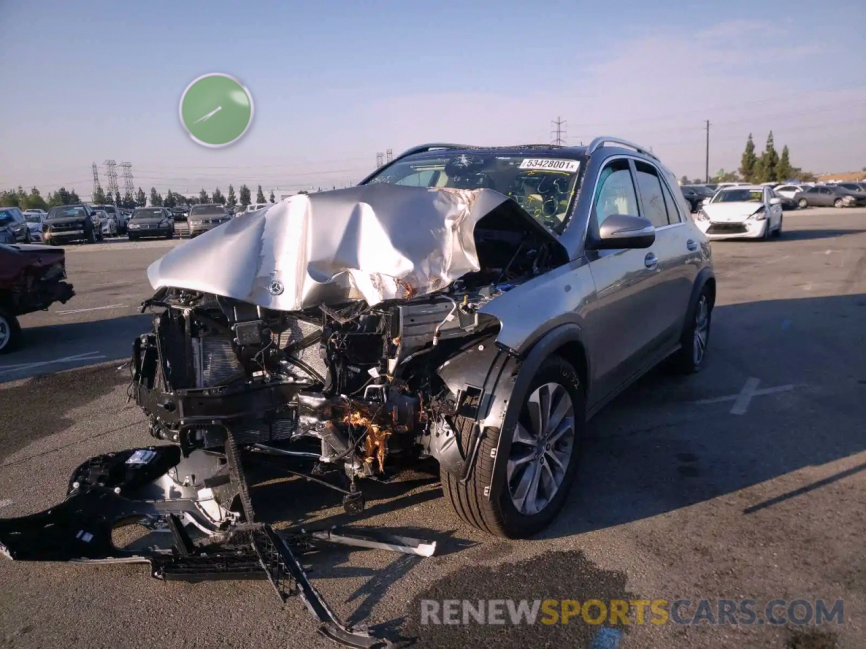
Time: {"hour": 7, "minute": 40}
